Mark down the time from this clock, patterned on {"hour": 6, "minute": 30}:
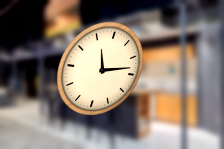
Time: {"hour": 11, "minute": 13}
